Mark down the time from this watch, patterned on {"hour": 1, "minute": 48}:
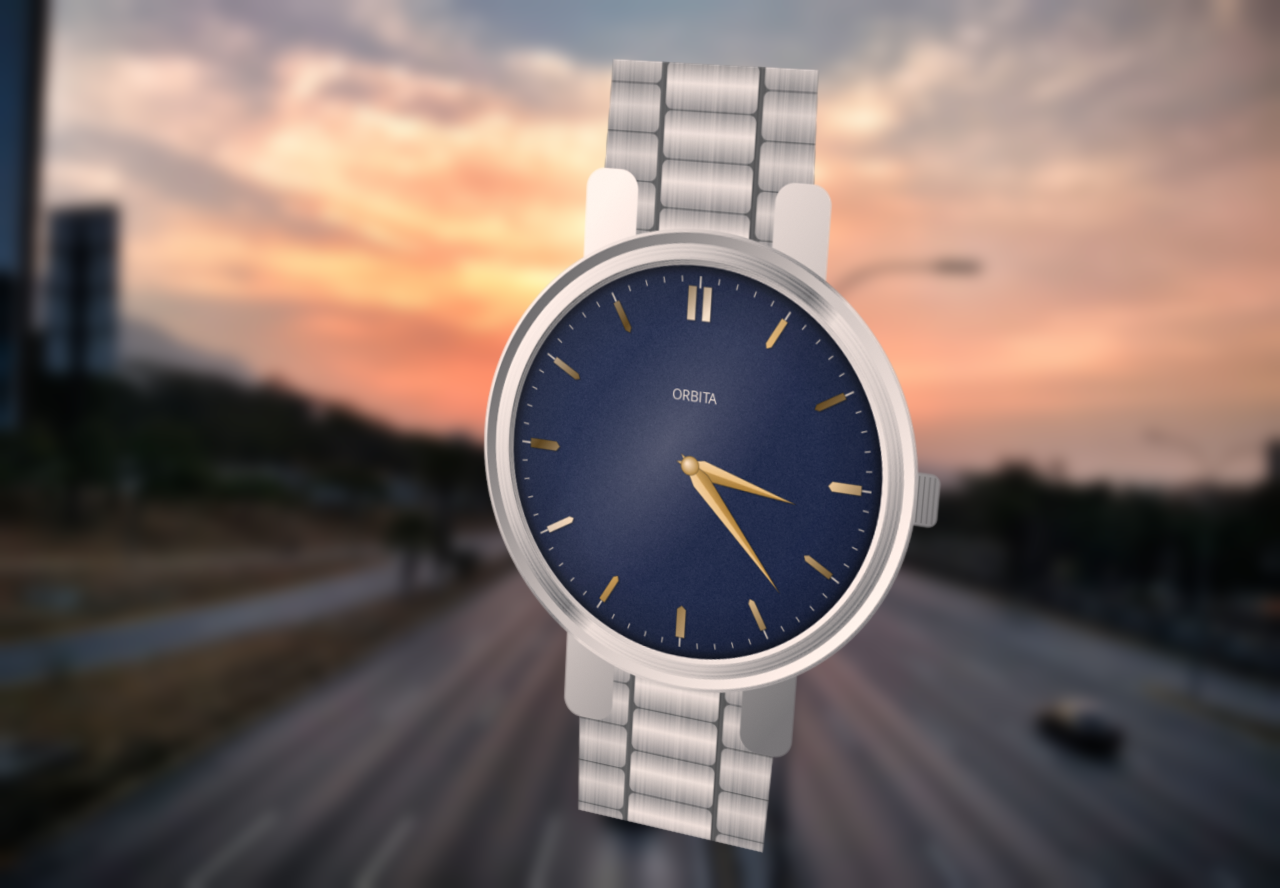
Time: {"hour": 3, "minute": 23}
